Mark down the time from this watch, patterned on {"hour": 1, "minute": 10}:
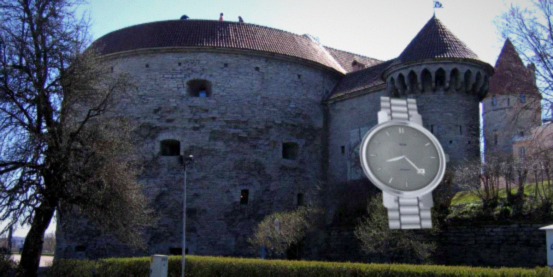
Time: {"hour": 8, "minute": 23}
